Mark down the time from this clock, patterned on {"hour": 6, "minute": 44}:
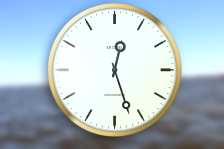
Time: {"hour": 12, "minute": 27}
